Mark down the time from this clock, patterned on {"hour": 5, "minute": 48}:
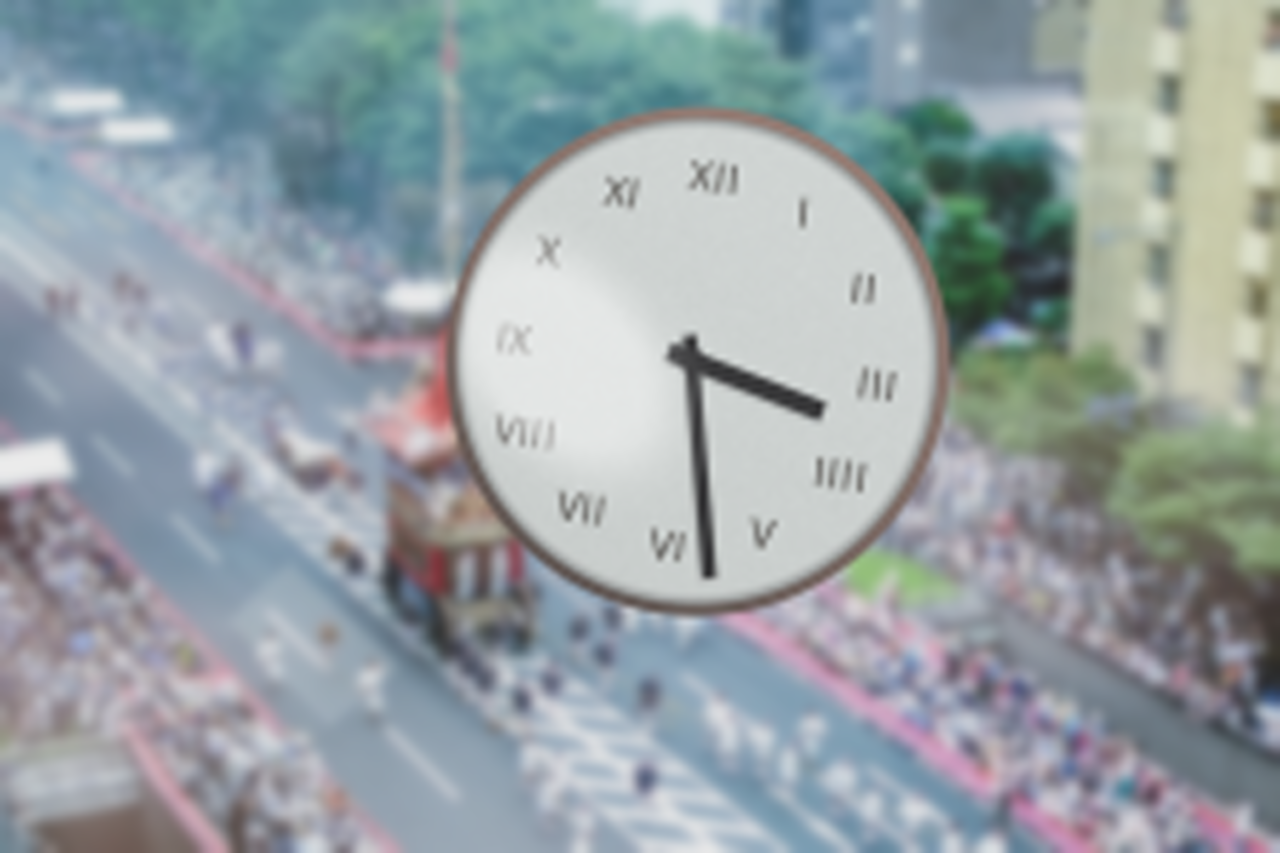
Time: {"hour": 3, "minute": 28}
